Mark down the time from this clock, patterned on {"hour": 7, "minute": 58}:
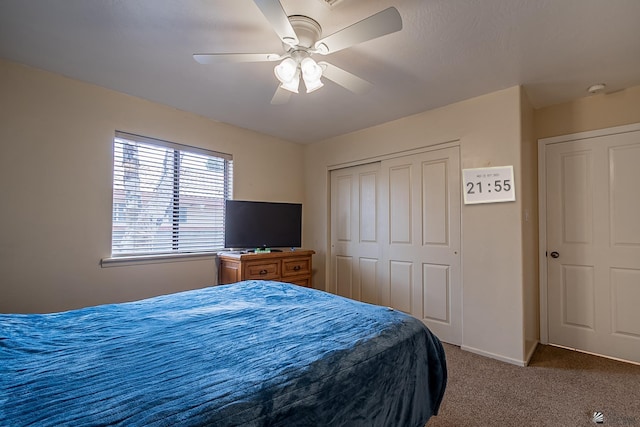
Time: {"hour": 21, "minute": 55}
